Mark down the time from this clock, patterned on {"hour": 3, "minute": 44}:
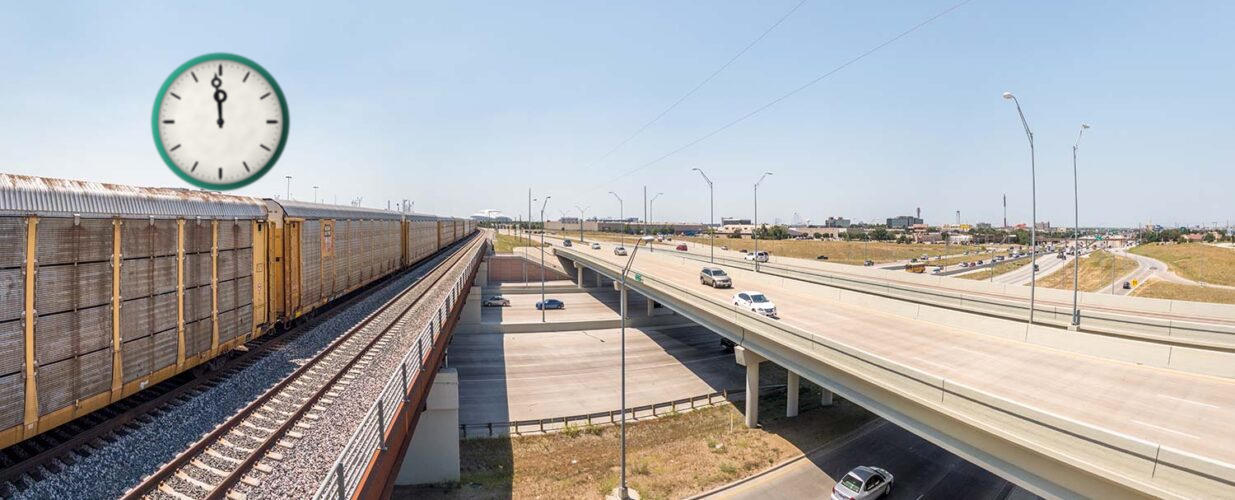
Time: {"hour": 11, "minute": 59}
